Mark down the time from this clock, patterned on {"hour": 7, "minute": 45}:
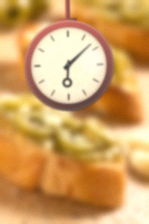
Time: {"hour": 6, "minute": 8}
